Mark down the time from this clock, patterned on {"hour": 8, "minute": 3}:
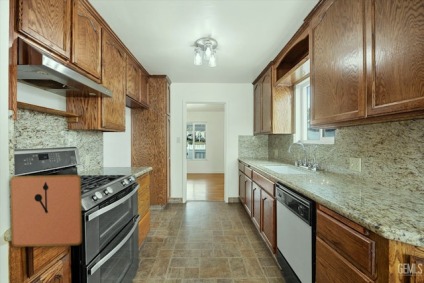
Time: {"hour": 11, "minute": 0}
